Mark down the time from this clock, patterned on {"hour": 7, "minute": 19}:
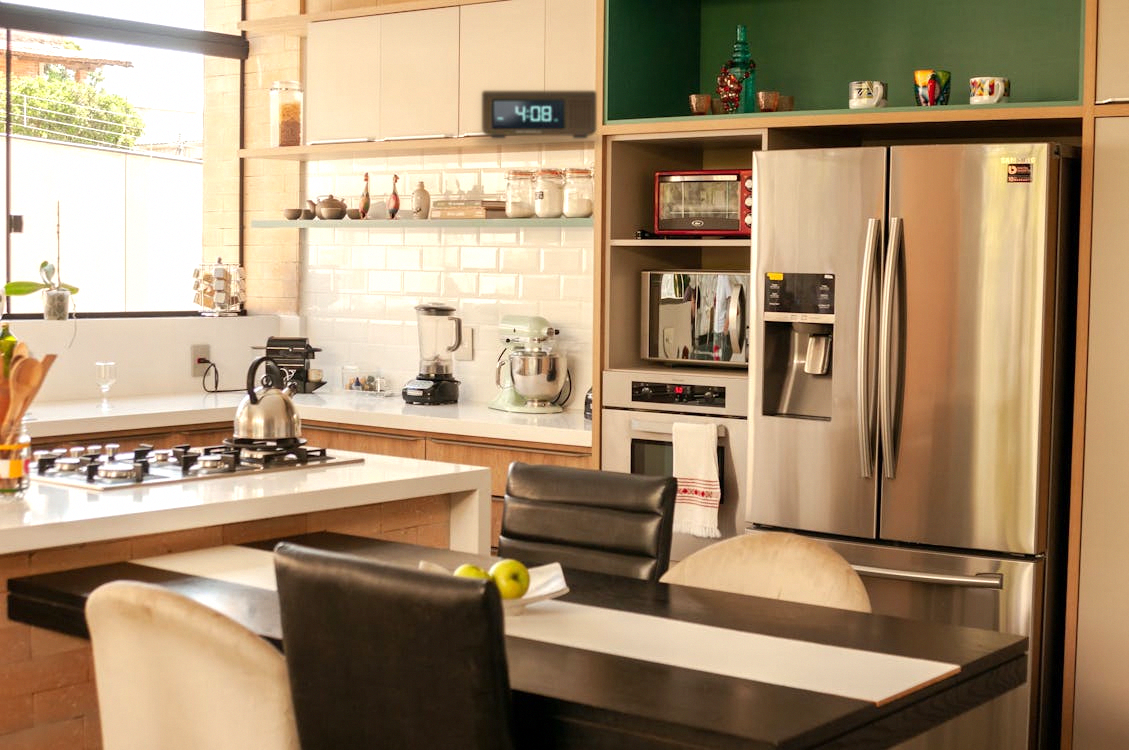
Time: {"hour": 4, "minute": 8}
